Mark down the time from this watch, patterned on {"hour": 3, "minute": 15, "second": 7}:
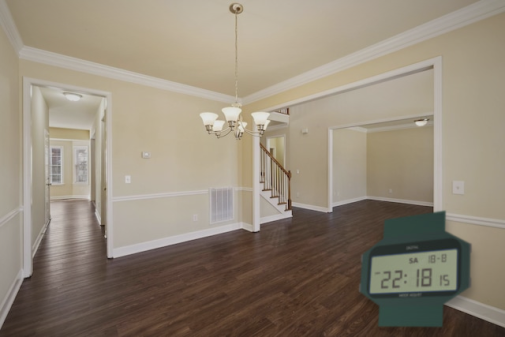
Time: {"hour": 22, "minute": 18, "second": 15}
